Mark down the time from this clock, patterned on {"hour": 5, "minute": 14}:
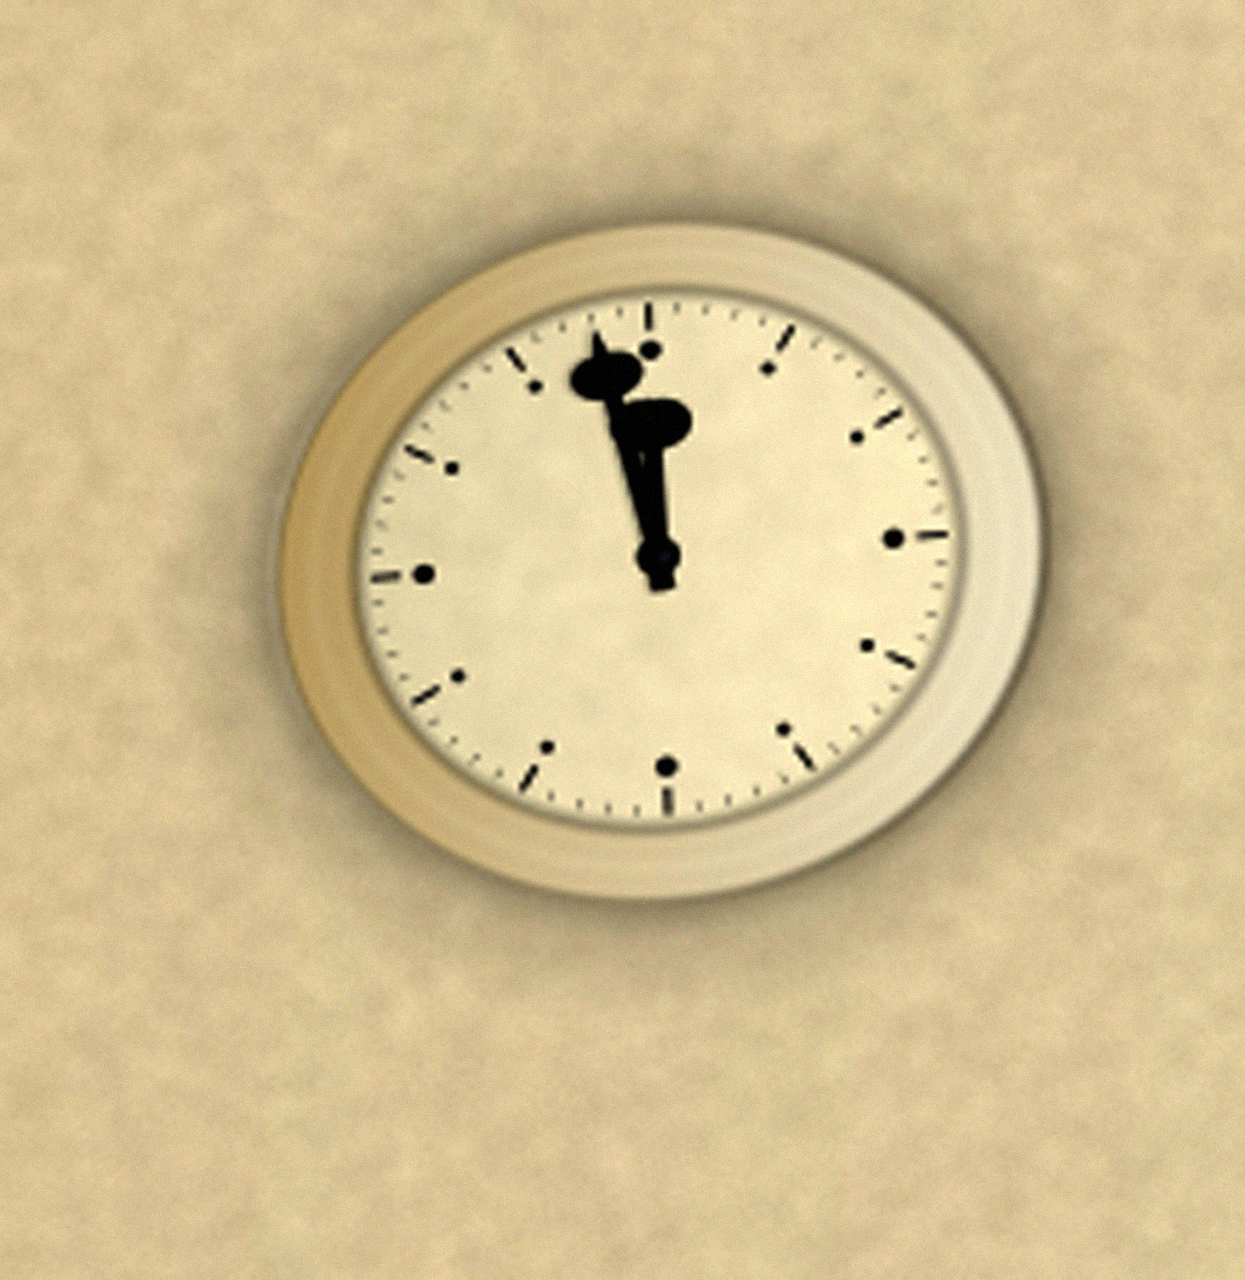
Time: {"hour": 11, "minute": 58}
